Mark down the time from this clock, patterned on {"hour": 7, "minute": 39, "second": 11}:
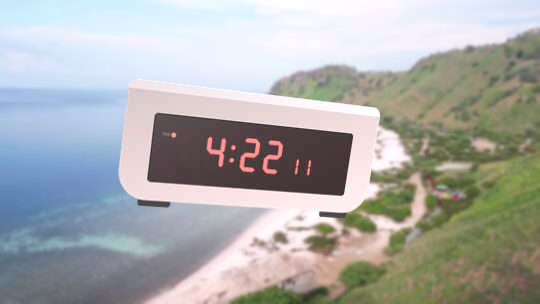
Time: {"hour": 4, "minute": 22, "second": 11}
